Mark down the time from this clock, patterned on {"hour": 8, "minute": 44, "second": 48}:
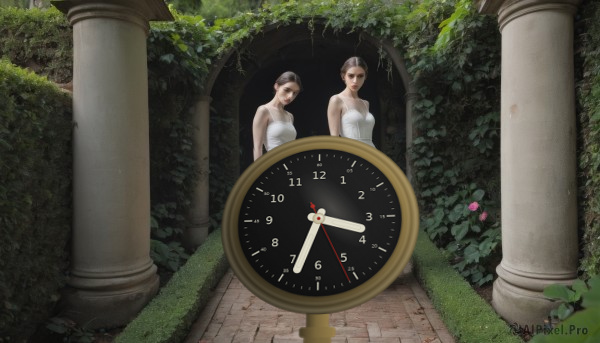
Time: {"hour": 3, "minute": 33, "second": 26}
